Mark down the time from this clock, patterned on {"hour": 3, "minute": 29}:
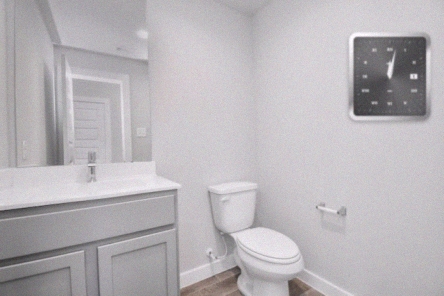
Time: {"hour": 12, "minute": 2}
